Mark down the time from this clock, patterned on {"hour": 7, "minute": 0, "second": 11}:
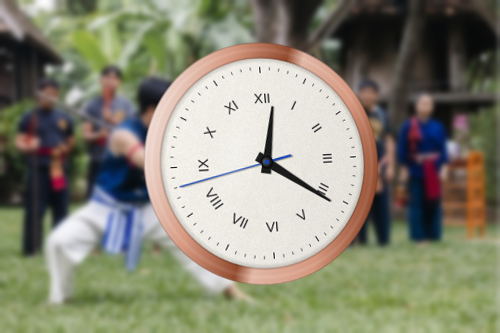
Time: {"hour": 12, "minute": 20, "second": 43}
